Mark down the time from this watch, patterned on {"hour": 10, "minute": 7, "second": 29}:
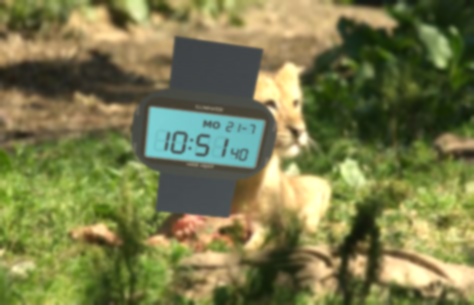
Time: {"hour": 10, "minute": 51, "second": 40}
